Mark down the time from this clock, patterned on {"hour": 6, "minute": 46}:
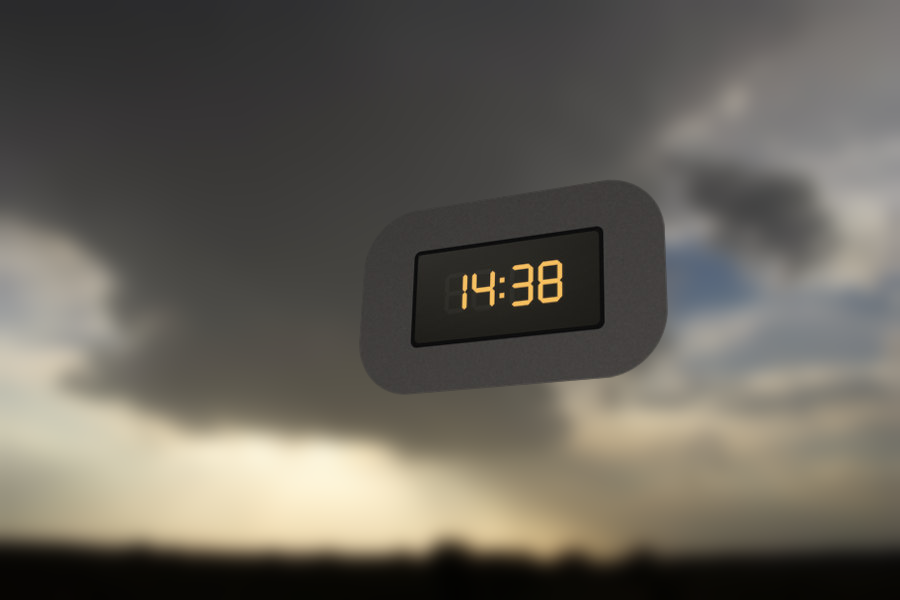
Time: {"hour": 14, "minute": 38}
